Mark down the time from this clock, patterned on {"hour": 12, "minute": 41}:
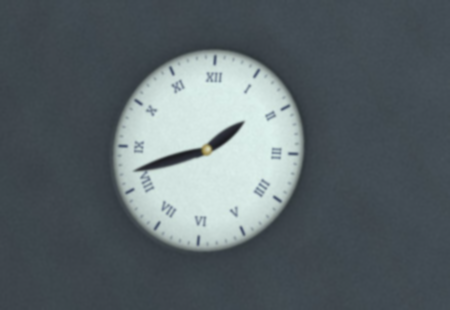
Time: {"hour": 1, "minute": 42}
